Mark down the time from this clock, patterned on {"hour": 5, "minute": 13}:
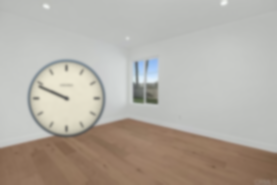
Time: {"hour": 9, "minute": 49}
